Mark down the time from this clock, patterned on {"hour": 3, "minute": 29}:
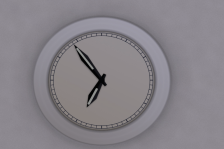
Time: {"hour": 6, "minute": 54}
